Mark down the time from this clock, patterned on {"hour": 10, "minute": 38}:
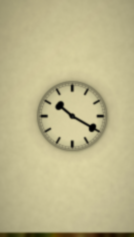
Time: {"hour": 10, "minute": 20}
